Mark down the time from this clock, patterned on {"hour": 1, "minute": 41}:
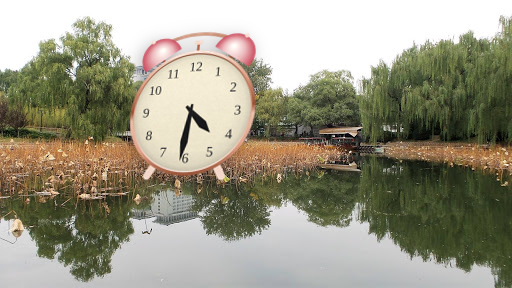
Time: {"hour": 4, "minute": 31}
